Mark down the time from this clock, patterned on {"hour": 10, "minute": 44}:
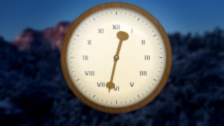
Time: {"hour": 12, "minute": 32}
